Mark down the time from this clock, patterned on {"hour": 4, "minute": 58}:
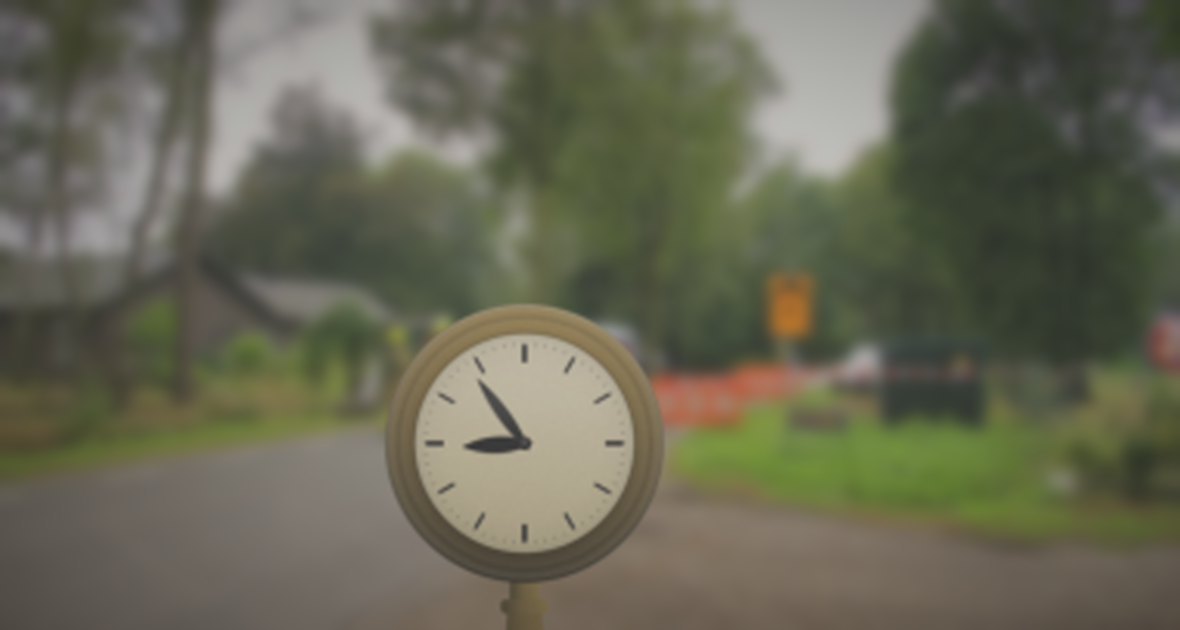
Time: {"hour": 8, "minute": 54}
